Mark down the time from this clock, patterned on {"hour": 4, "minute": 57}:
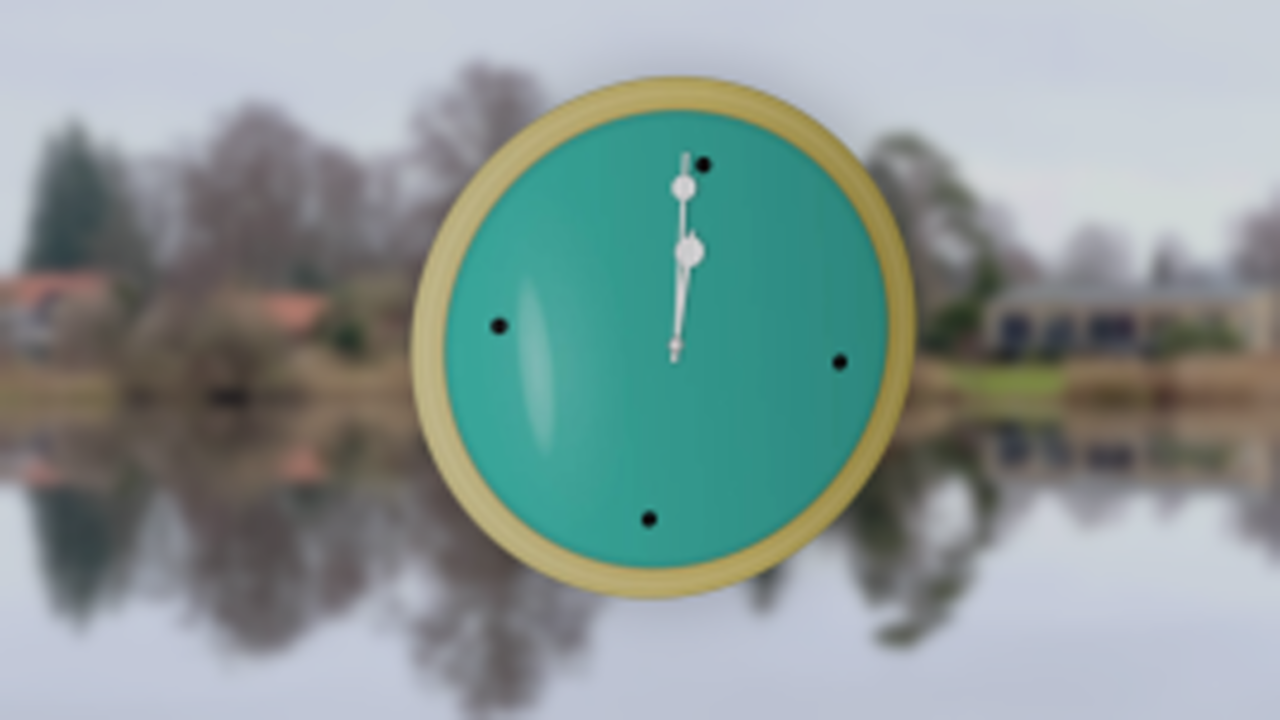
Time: {"hour": 11, "minute": 59}
